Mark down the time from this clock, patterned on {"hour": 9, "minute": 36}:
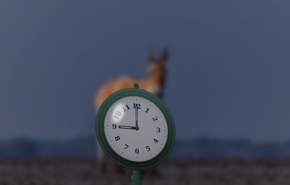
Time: {"hour": 9, "minute": 0}
